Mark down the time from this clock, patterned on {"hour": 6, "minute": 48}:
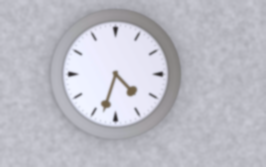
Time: {"hour": 4, "minute": 33}
